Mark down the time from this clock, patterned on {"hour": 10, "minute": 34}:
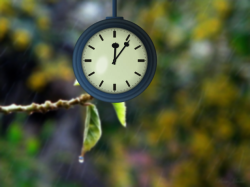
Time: {"hour": 12, "minute": 6}
